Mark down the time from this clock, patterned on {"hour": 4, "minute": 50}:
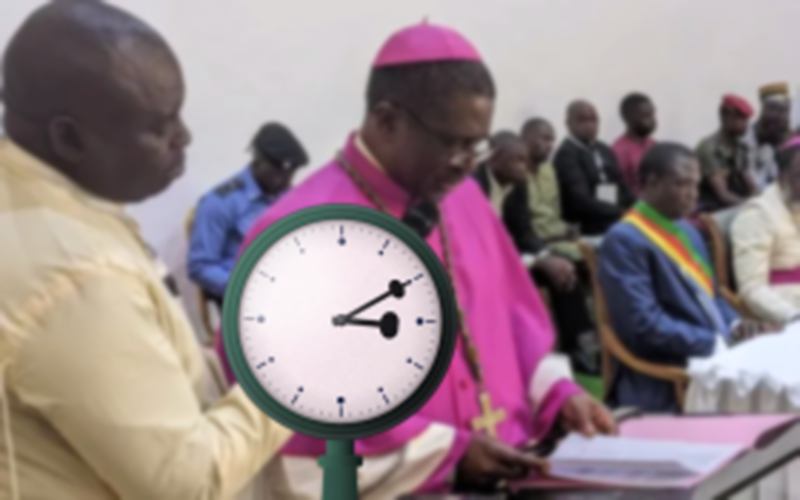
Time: {"hour": 3, "minute": 10}
